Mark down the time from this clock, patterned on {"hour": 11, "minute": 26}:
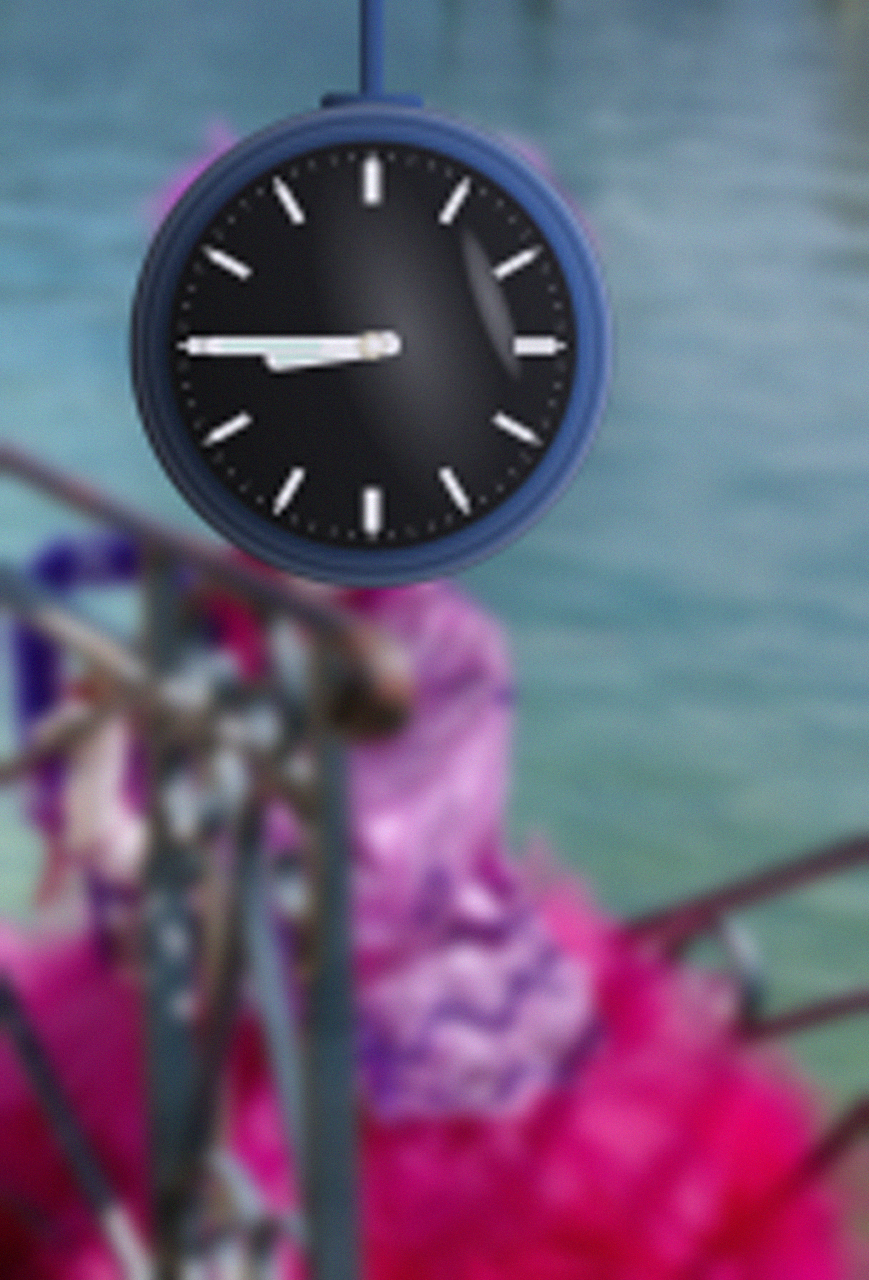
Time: {"hour": 8, "minute": 45}
